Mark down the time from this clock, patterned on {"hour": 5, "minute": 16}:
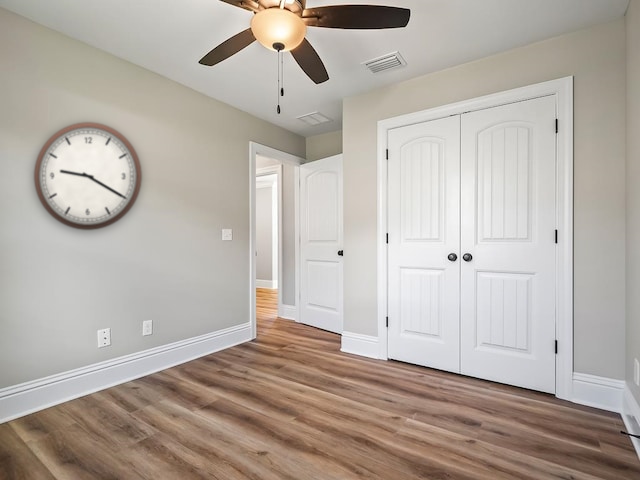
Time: {"hour": 9, "minute": 20}
